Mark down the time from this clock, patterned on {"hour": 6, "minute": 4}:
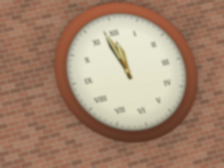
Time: {"hour": 11, "minute": 58}
